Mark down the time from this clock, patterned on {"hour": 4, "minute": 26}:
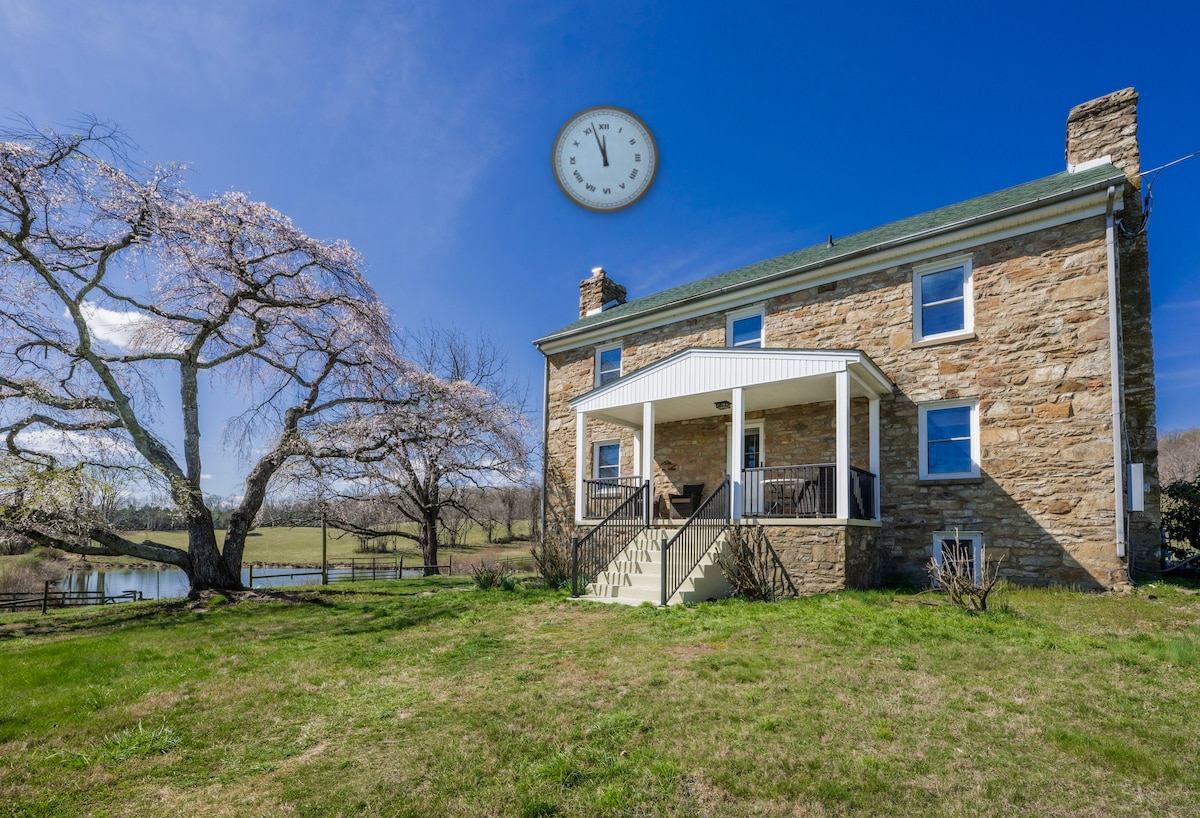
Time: {"hour": 11, "minute": 57}
